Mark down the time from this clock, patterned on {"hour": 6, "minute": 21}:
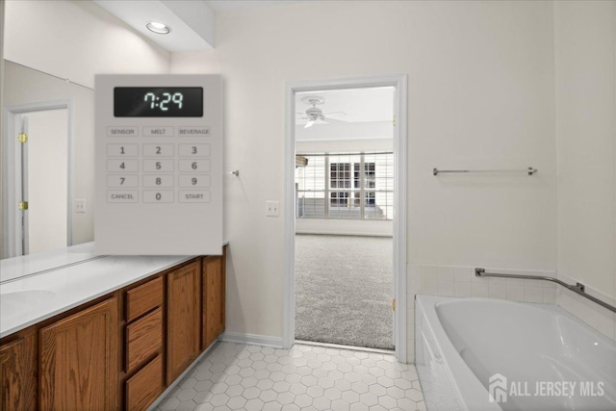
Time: {"hour": 7, "minute": 29}
